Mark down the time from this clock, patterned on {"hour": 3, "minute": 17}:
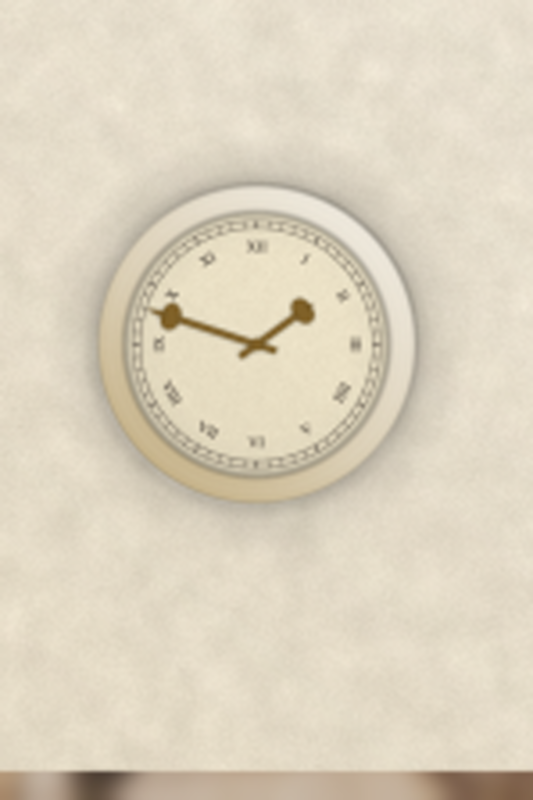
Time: {"hour": 1, "minute": 48}
